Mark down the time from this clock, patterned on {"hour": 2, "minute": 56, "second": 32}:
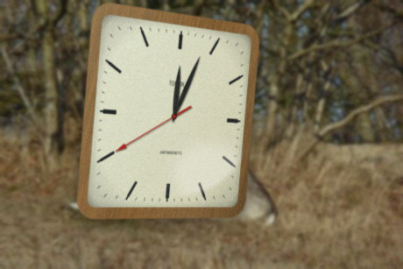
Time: {"hour": 12, "minute": 3, "second": 40}
